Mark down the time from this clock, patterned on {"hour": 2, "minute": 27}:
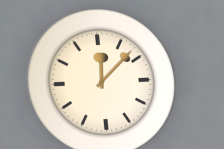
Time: {"hour": 12, "minute": 8}
